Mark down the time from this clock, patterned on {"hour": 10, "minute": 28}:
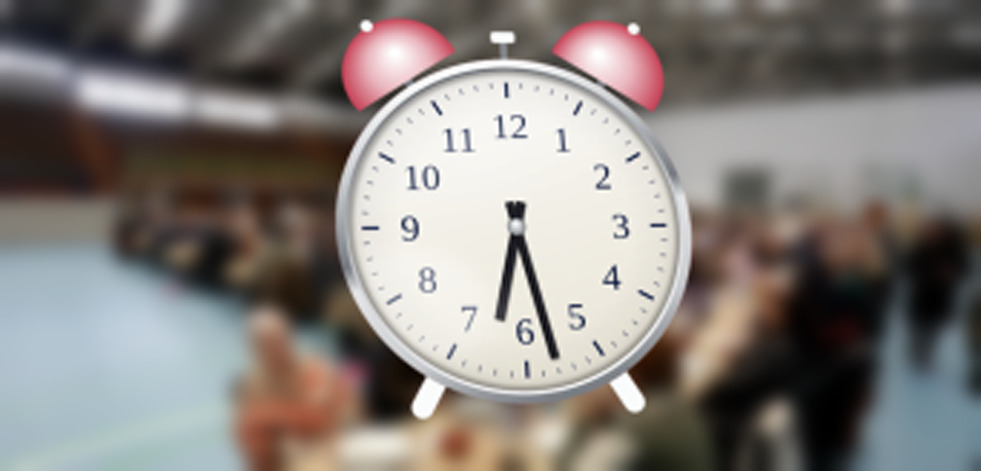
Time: {"hour": 6, "minute": 28}
